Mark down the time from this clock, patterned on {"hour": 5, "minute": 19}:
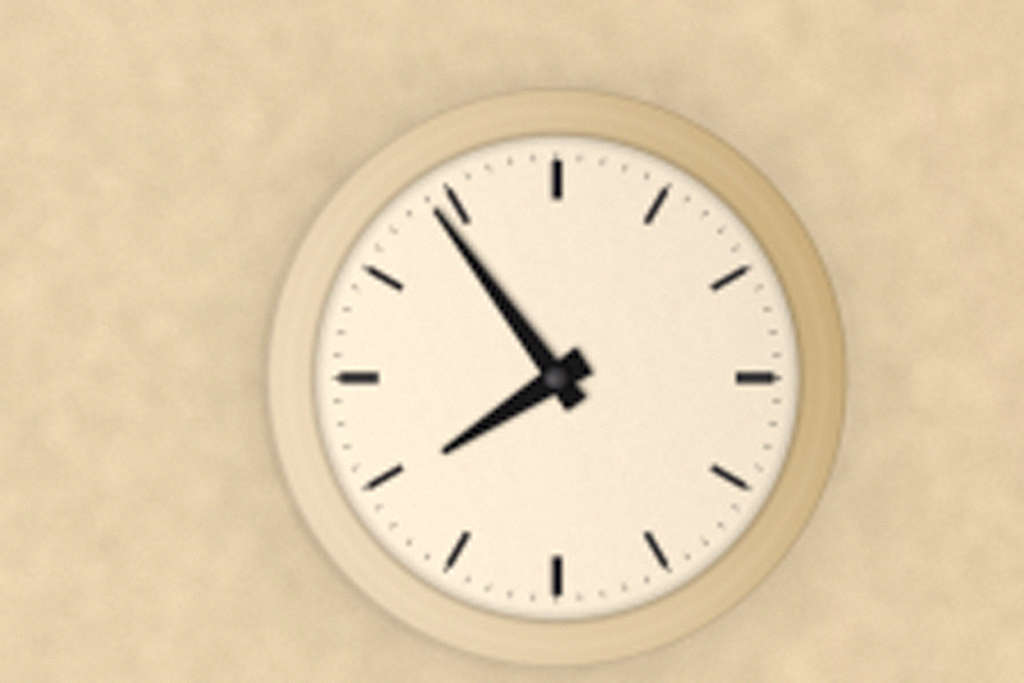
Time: {"hour": 7, "minute": 54}
